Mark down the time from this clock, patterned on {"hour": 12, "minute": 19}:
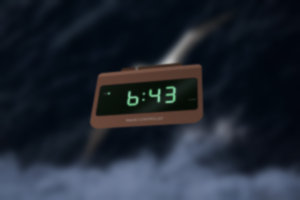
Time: {"hour": 6, "minute": 43}
